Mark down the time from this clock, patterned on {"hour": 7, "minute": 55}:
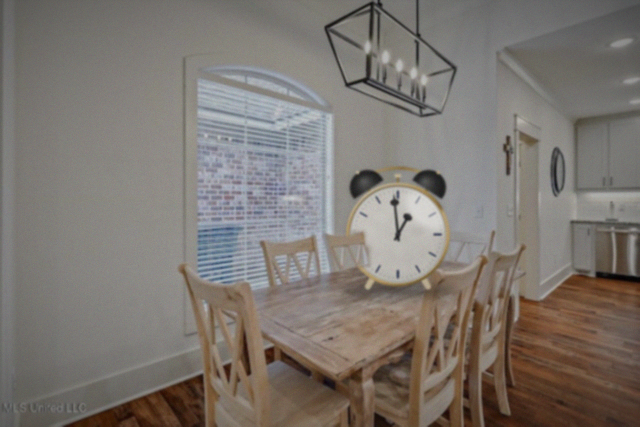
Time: {"hour": 12, "minute": 59}
